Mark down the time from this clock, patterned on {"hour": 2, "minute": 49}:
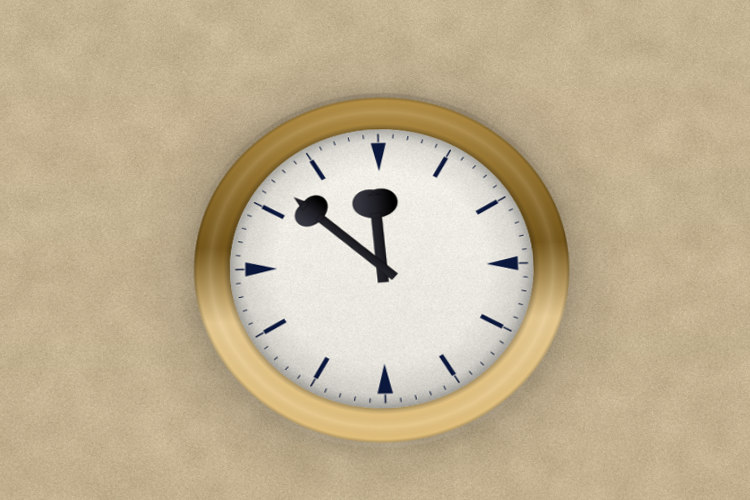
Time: {"hour": 11, "minute": 52}
